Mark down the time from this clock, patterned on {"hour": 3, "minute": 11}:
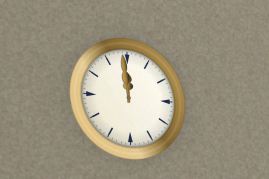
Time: {"hour": 11, "minute": 59}
